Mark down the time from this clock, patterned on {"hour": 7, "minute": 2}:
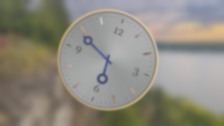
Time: {"hour": 5, "minute": 49}
